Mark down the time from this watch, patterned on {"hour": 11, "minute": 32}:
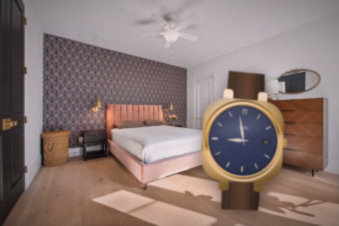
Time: {"hour": 8, "minute": 58}
